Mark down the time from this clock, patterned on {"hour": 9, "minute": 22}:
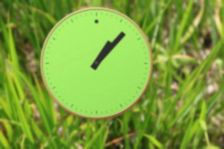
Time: {"hour": 1, "minute": 7}
